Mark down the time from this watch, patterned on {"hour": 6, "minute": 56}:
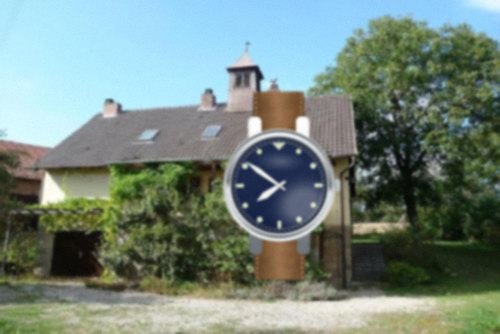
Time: {"hour": 7, "minute": 51}
